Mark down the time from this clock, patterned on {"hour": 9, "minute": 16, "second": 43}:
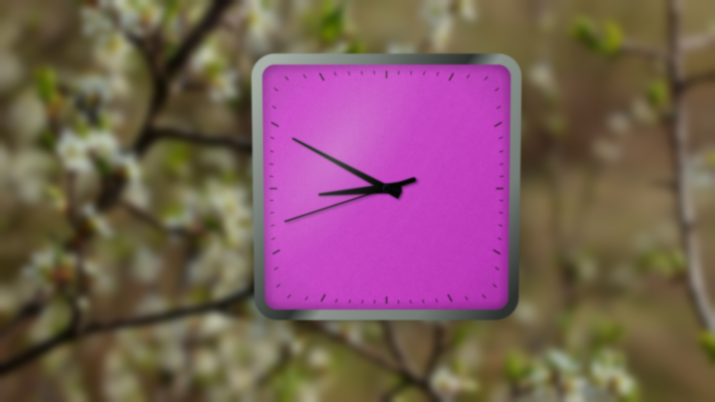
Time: {"hour": 8, "minute": 49, "second": 42}
